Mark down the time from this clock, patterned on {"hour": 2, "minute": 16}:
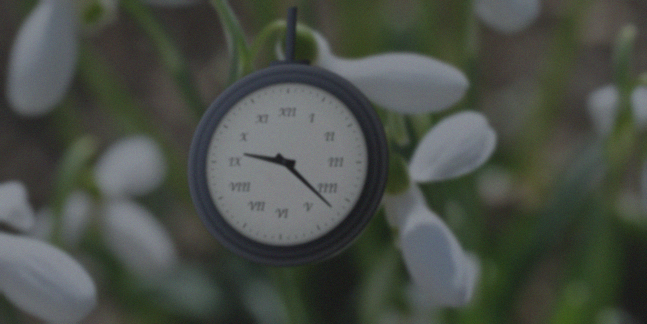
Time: {"hour": 9, "minute": 22}
